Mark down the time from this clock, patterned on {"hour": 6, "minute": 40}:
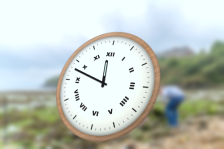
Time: {"hour": 11, "minute": 48}
